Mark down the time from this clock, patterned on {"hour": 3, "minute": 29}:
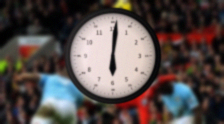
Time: {"hour": 6, "minute": 1}
